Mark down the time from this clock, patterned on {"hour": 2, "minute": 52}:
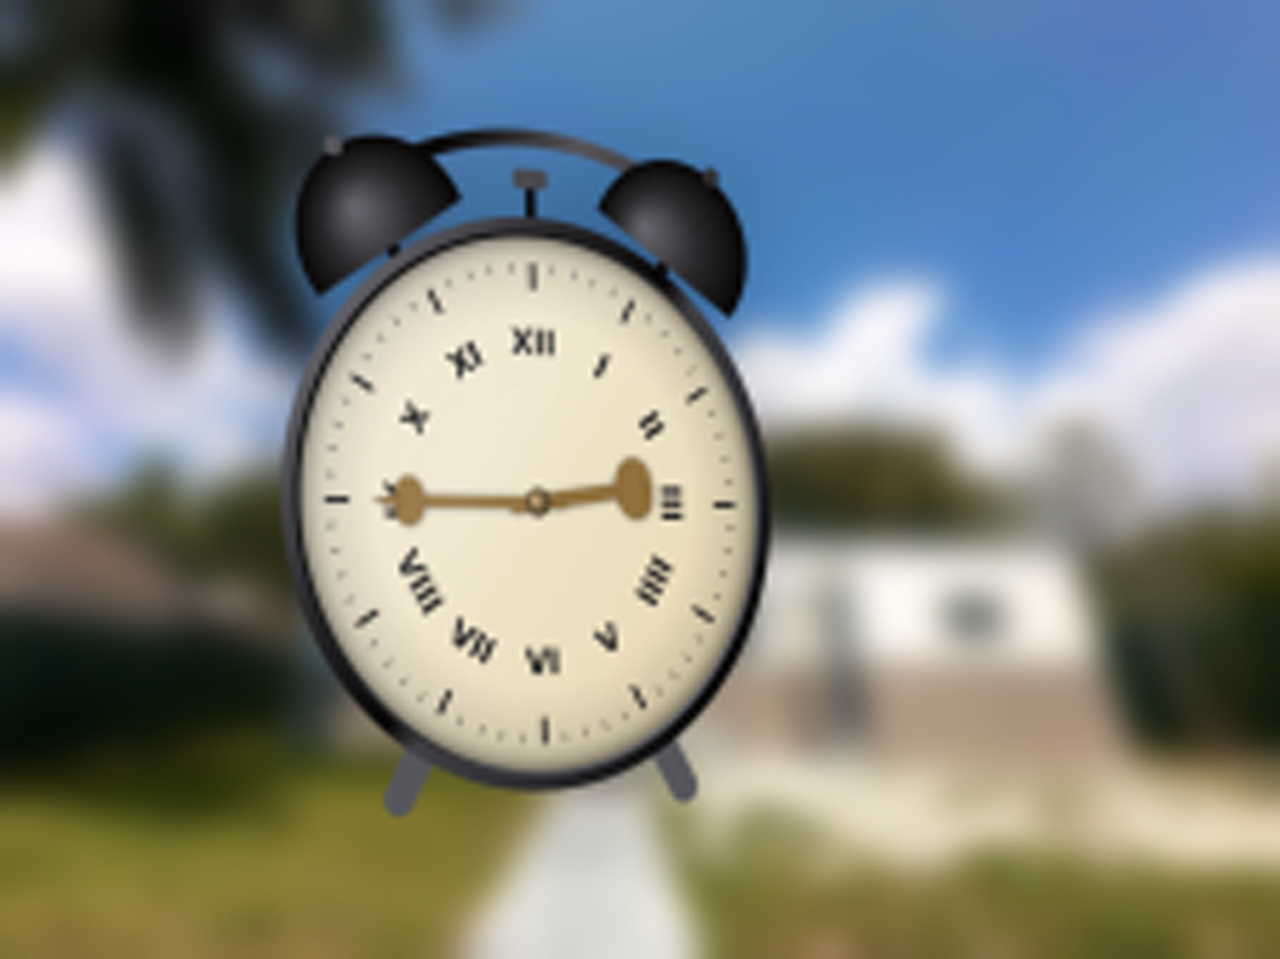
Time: {"hour": 2, "minute": 45}
